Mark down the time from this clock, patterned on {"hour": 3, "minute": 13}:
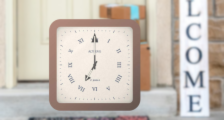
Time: {"hour": 7, "minute": 0}
